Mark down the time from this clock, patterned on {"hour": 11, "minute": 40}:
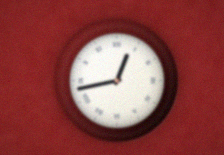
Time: {"hour": 12, "minute": 43}
